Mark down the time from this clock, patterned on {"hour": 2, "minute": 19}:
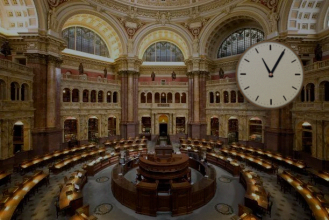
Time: {"hour": 11, "minute": 5}
